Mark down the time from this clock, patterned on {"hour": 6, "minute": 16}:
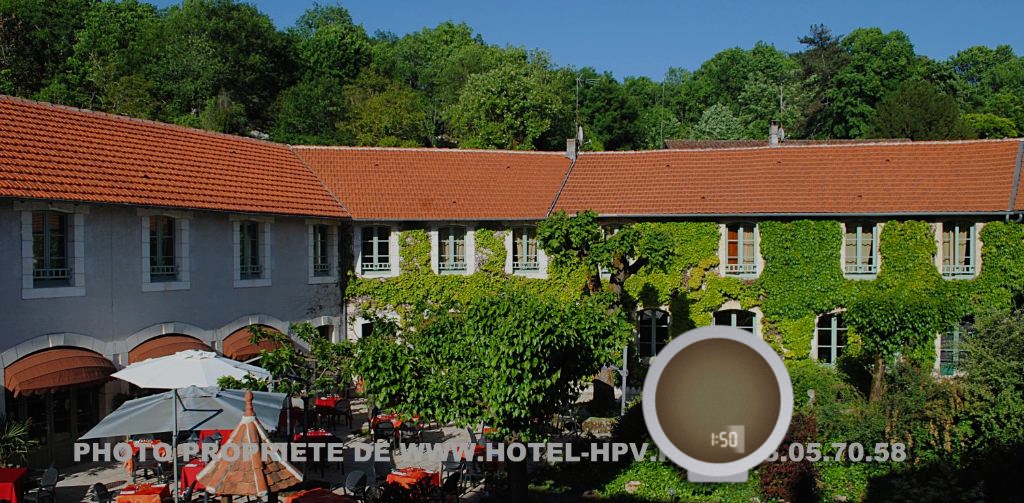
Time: {"hour": 1, "minute": 50}
